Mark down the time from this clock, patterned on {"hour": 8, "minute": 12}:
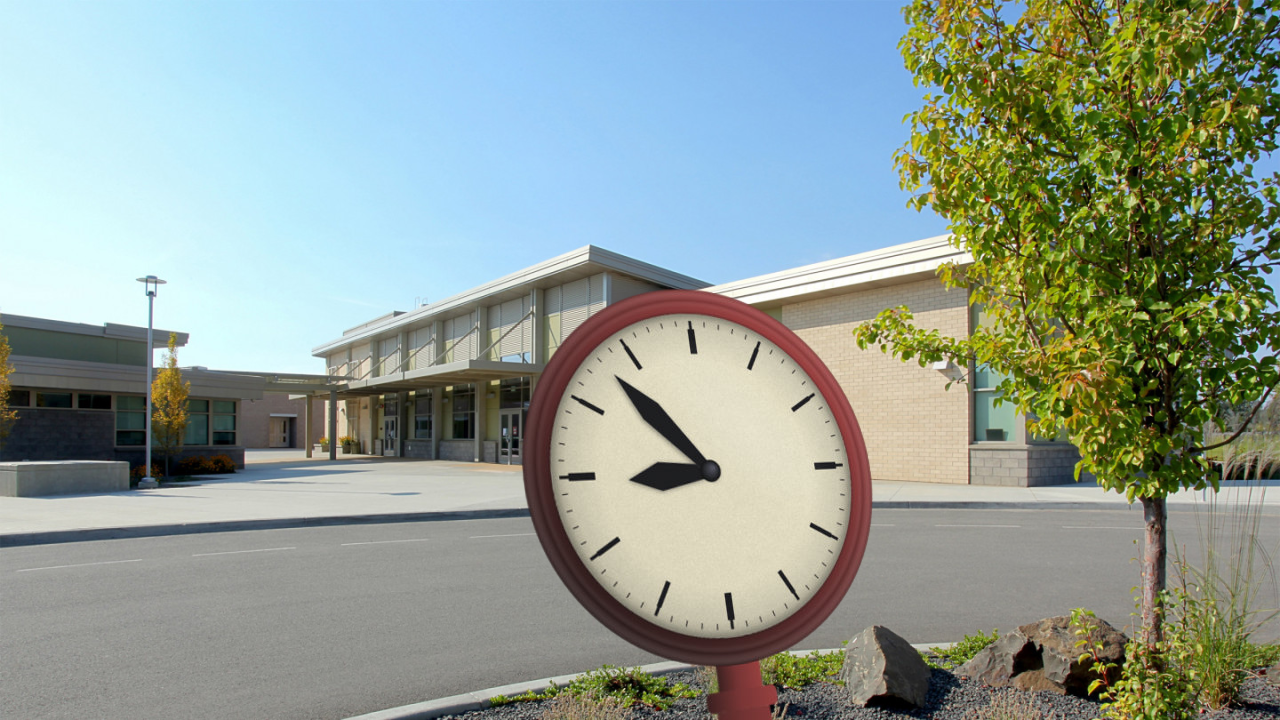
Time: {"hour": 8, "minute": 53}
